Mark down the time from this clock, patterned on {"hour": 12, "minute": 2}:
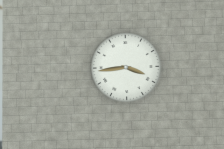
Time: {"hour": 3, "minute": 44}
